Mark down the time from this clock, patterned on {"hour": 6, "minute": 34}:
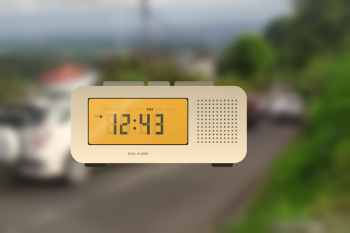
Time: {"hour": 12, "minute": 43}
